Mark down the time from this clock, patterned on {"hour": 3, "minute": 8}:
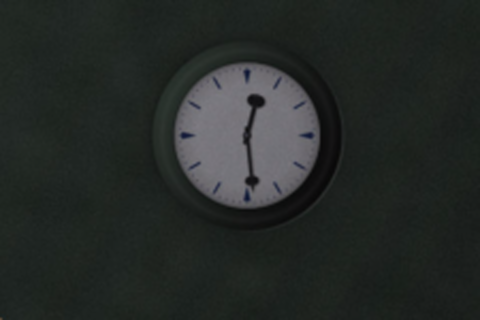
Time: {"hour": 12, "minute": 29}
